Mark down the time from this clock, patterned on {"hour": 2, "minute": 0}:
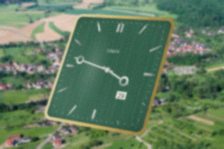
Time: {"hour": 3, "minute": 47}
